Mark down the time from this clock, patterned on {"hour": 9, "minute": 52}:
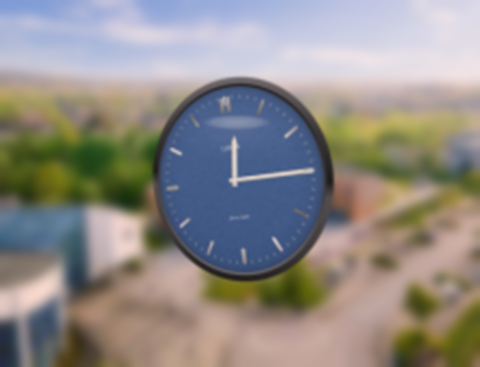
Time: {"hour": 12, "minute": 15}
